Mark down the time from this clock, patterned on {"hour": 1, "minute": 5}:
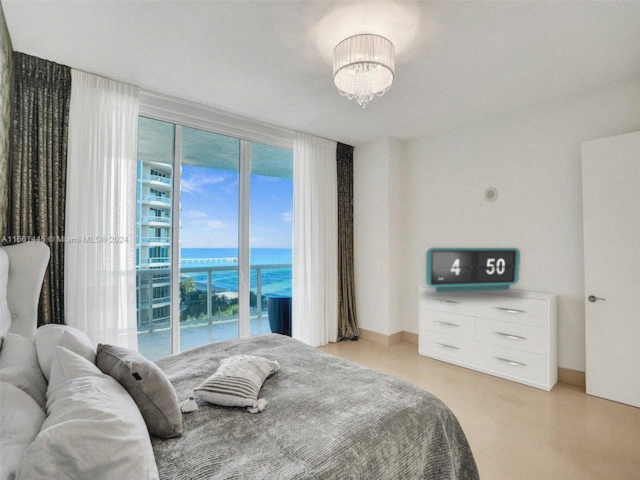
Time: {"hour": 4, "minute": 50}
